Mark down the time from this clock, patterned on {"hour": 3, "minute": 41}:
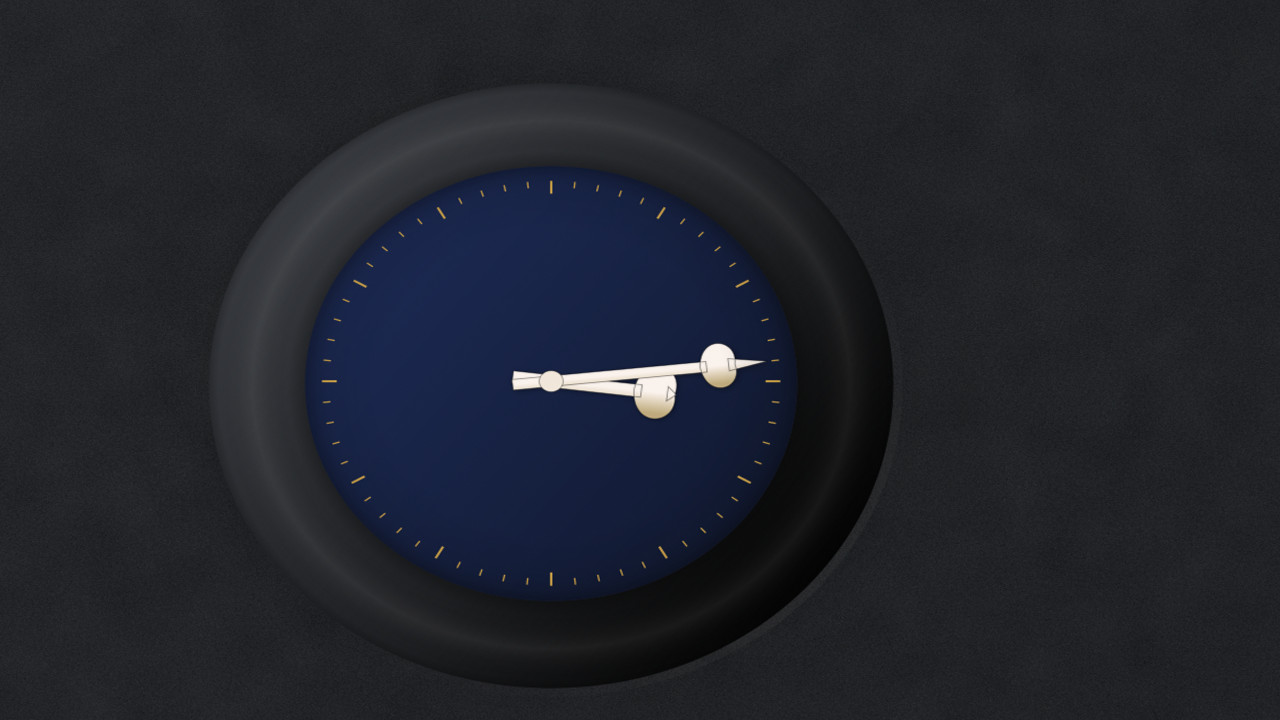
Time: {"hour": 3, "minute": 14}
